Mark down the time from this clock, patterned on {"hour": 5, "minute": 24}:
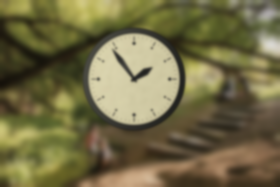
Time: {"hour": 1, "minute": 54}
